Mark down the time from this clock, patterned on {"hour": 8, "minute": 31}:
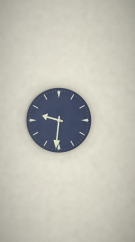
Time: {"hour": 9, "minute": 31}
